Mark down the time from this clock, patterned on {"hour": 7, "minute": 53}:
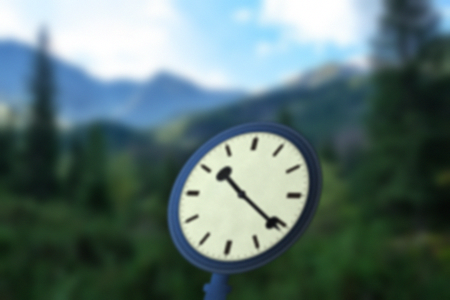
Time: {"hour": 10, "minute": 21}
